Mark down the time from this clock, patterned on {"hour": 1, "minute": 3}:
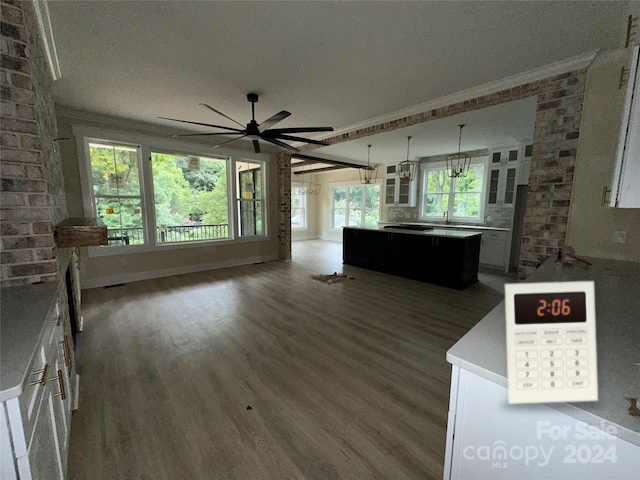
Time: {"hour": 2, "minute": 6}
